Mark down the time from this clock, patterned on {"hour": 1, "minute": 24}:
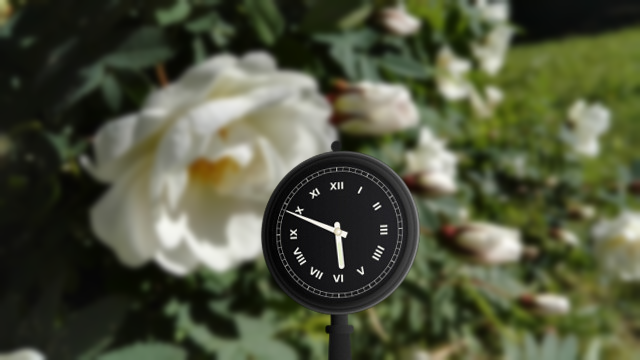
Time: {"hour": 5, "minute": 49}
